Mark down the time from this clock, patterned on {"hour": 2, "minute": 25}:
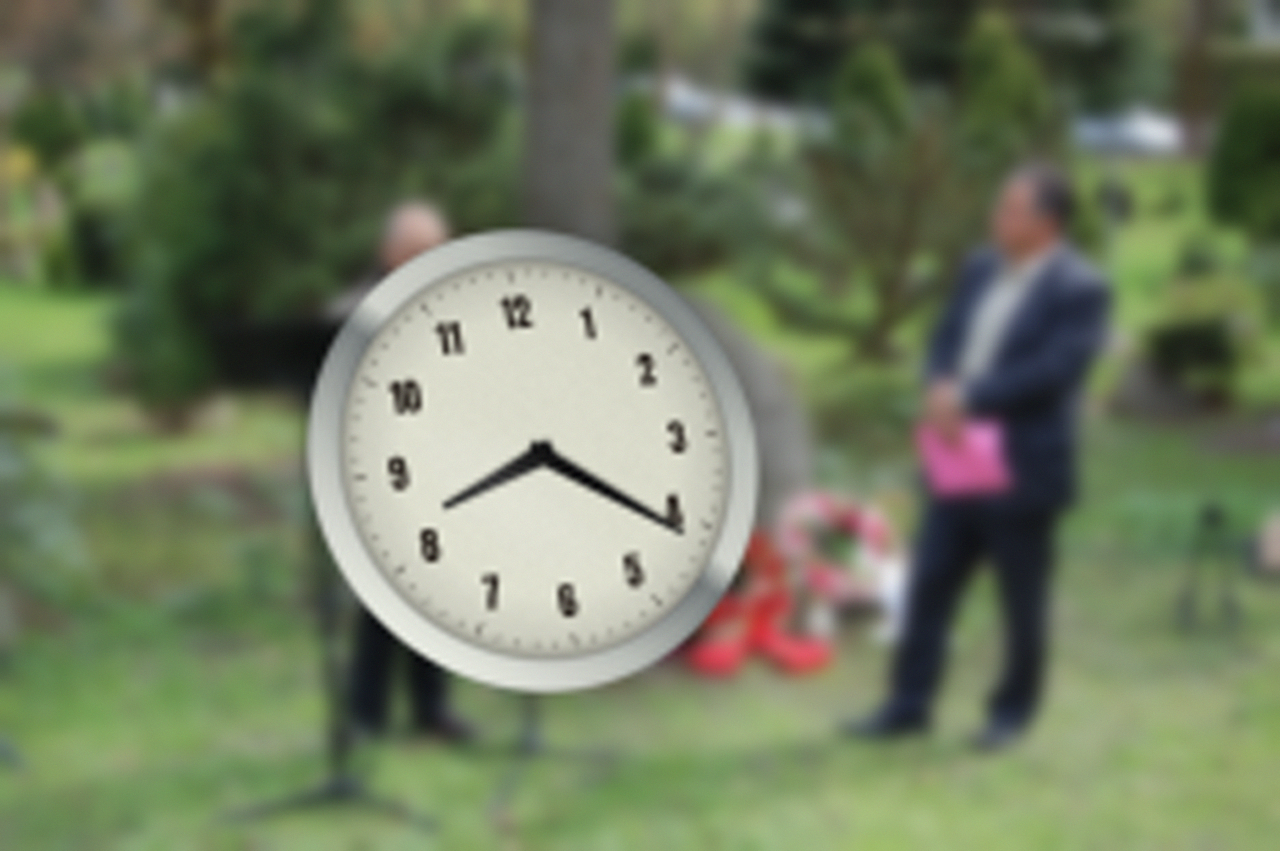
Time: {"hour": 8, "minute": 21}
